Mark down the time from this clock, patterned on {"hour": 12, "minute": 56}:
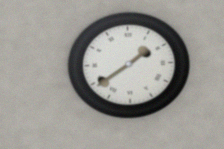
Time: {"hour": 1, "minute": 39}
